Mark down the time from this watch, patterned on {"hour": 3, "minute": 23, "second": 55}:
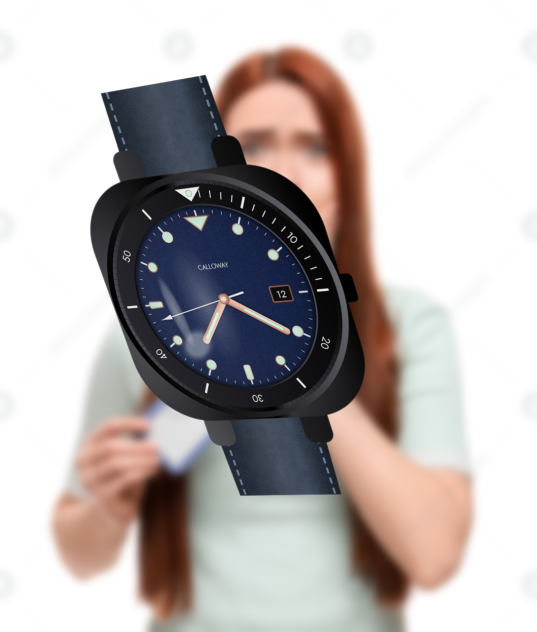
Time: {"hour": 7, "minute": 20, "second": 43}
